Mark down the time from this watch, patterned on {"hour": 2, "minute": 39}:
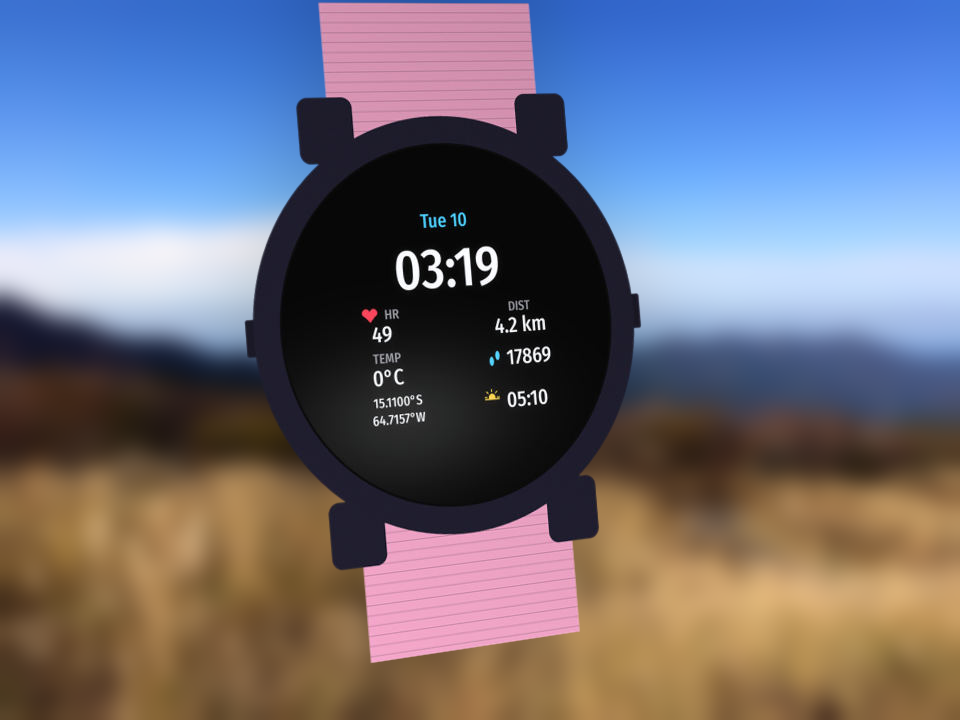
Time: {"hour": 3, "minute": 19}
